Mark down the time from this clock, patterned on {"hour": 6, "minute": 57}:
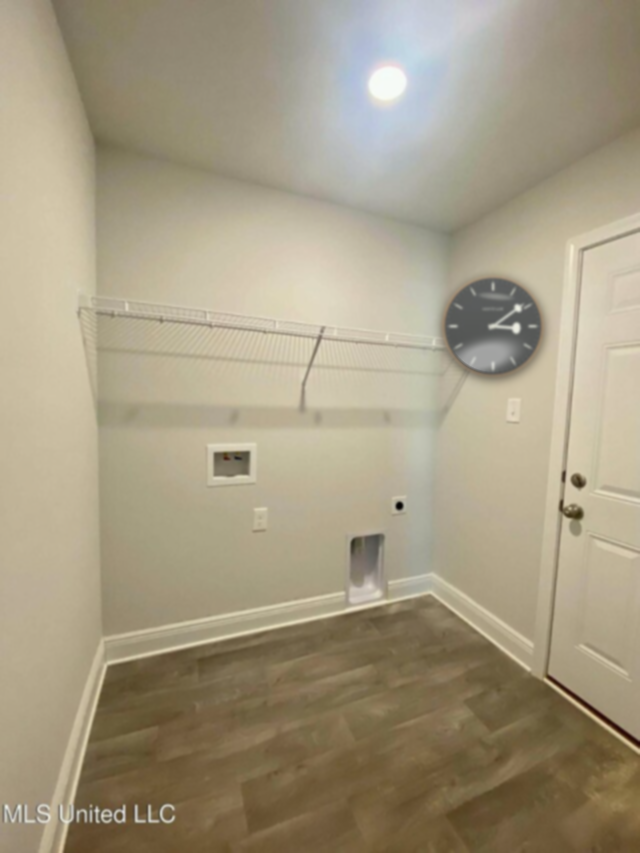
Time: {"hour": 3, "minute": 9}
